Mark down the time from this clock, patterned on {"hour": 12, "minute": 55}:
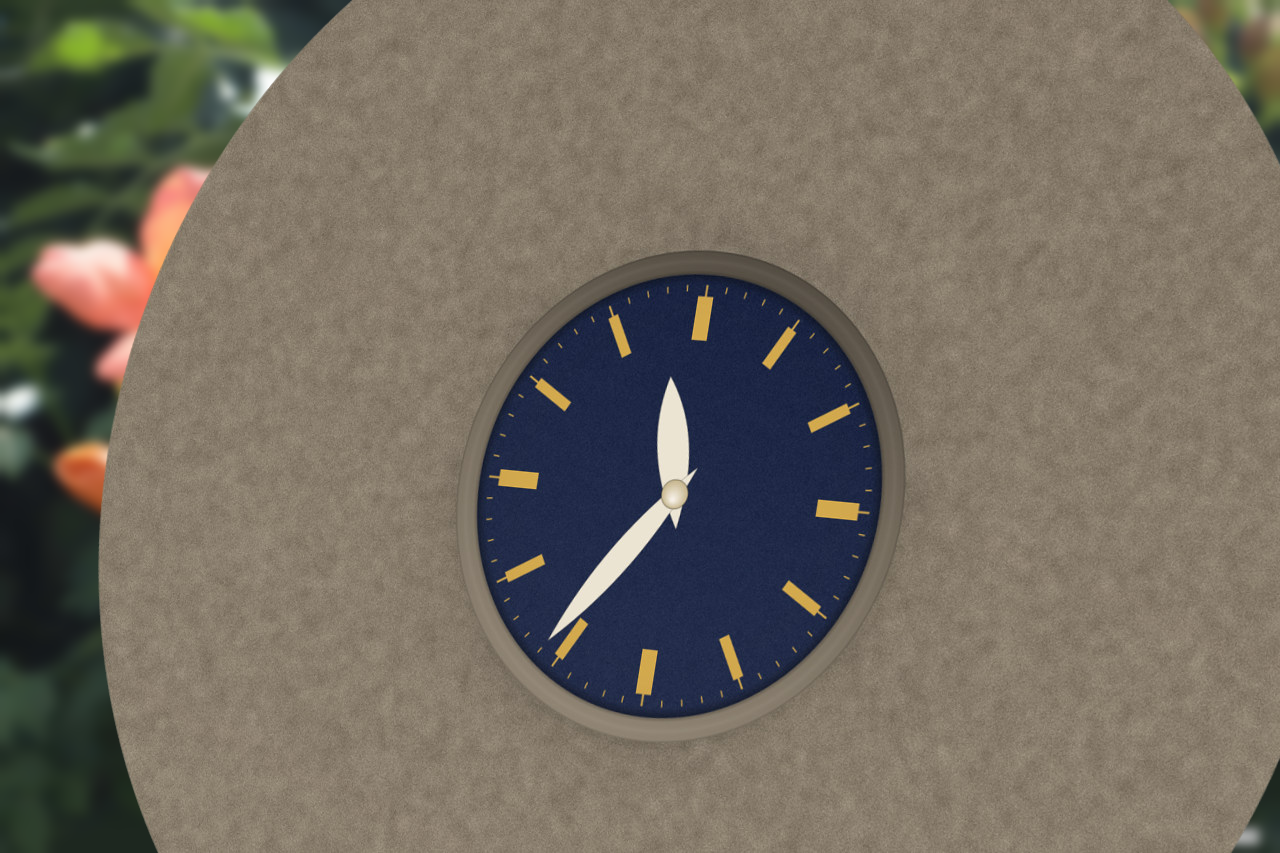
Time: {"hour": 11, "minute": 36}
